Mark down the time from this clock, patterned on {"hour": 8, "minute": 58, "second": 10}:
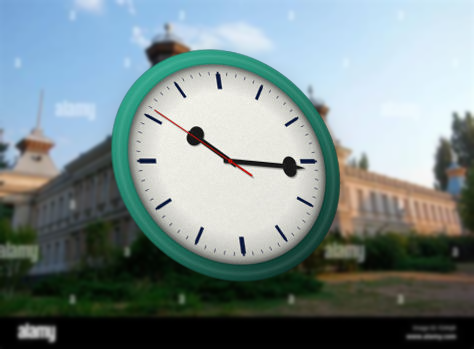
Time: {"hour": 10, "minute": 15, "second": 51}
